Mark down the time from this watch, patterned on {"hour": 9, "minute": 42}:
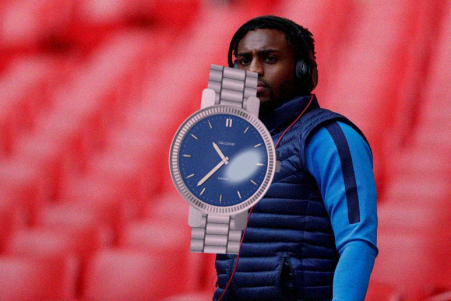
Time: {"hour": 10, "minute": 37}
